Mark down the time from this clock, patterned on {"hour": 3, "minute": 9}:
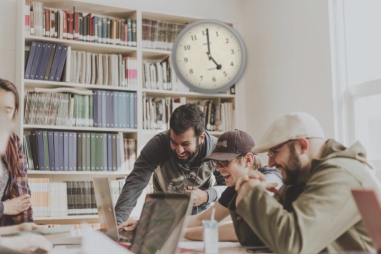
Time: {"hour": 5, "minute": 1}
